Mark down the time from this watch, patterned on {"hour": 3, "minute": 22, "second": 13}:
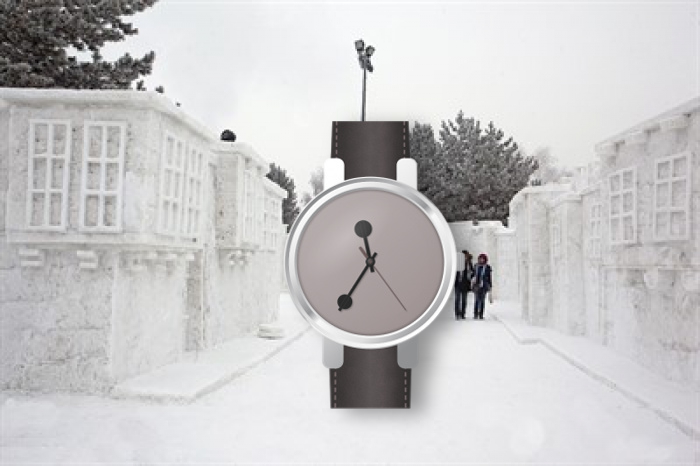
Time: {"hour": 11, "minute": 35, "second": 24}
